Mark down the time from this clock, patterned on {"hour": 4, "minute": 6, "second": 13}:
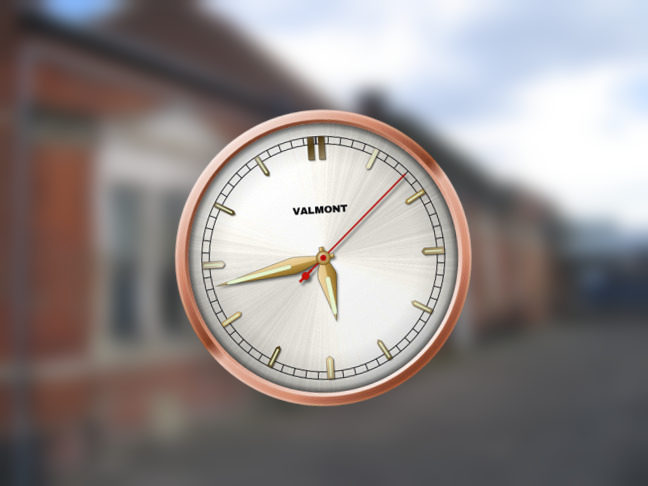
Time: {"hour": 5, "minute": 43, "second": 8}
